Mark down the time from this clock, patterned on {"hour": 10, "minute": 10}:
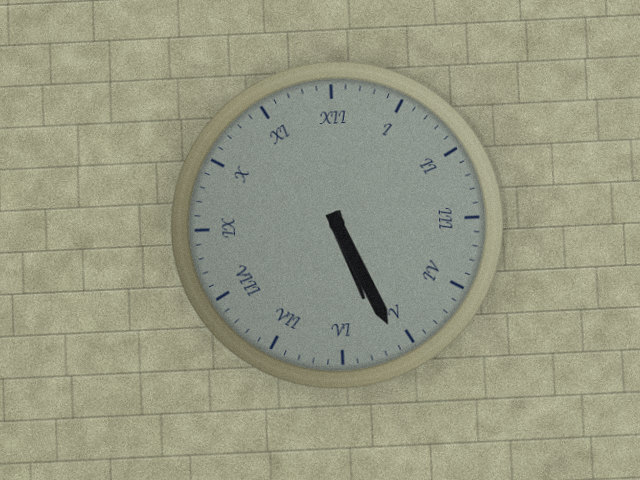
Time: {"hour": 5, "minute": 26}
